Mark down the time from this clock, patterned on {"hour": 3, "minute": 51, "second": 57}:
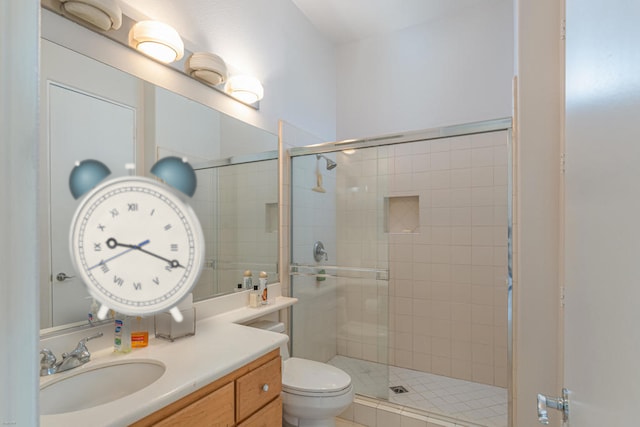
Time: {"hour": 9, "minute": 18, "second": 41}
